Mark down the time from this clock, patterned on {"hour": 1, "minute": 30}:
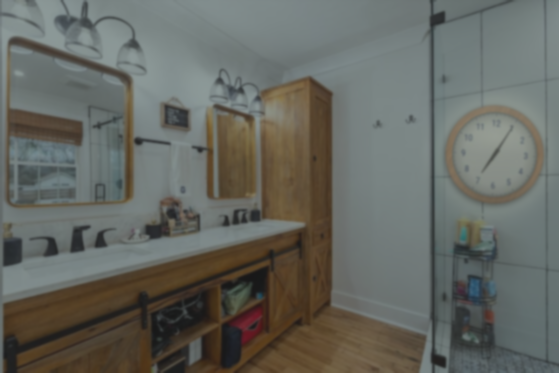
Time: {"hour": 7, "minute": 5}
